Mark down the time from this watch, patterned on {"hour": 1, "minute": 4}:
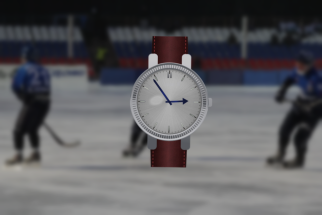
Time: {"hour": 2, "minute": 54}
